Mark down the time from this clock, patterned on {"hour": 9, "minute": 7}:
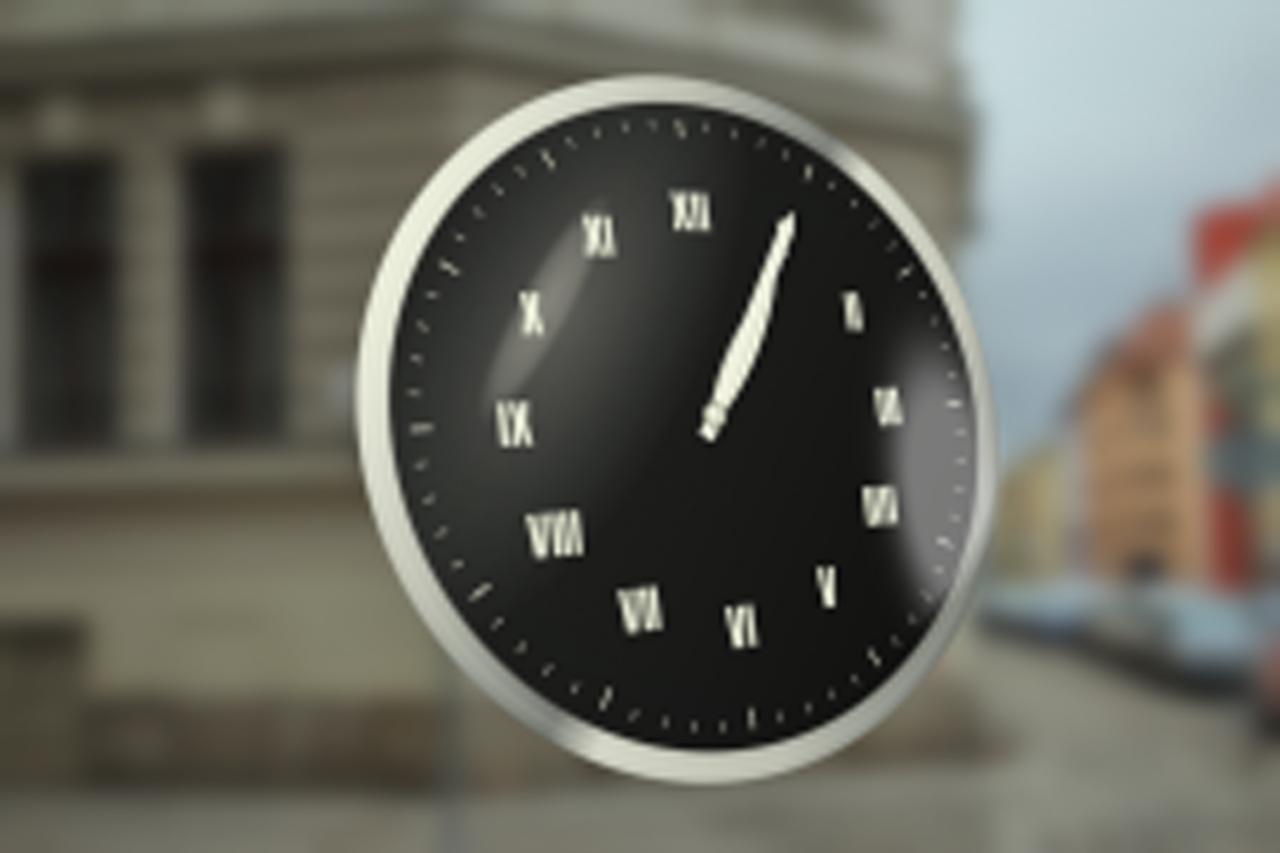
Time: {"hour": 1, "minute": 5}
